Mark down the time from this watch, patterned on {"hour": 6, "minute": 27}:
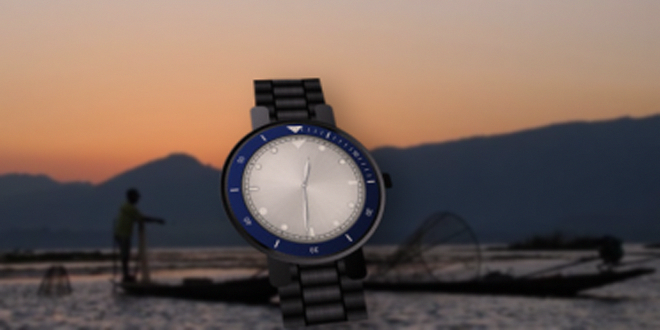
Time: {"hour": 12, "minute": 31}
